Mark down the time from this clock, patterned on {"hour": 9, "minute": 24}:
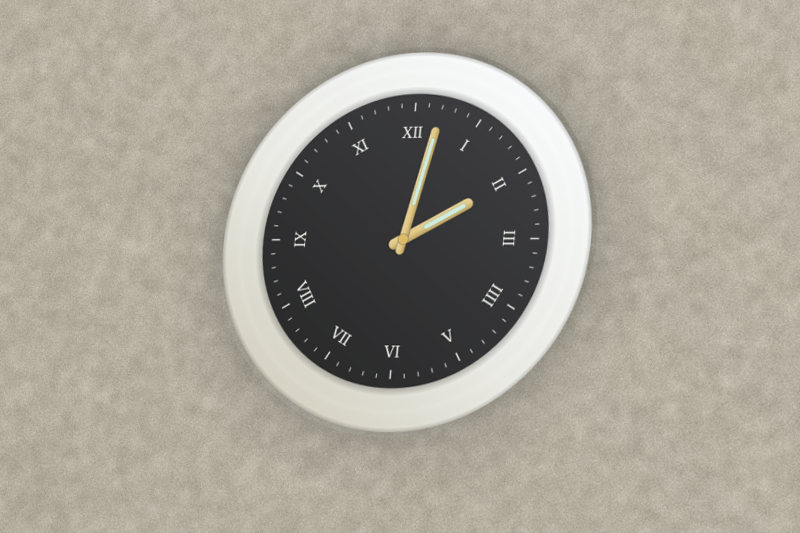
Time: {"hour": 2, "minute": 2}
